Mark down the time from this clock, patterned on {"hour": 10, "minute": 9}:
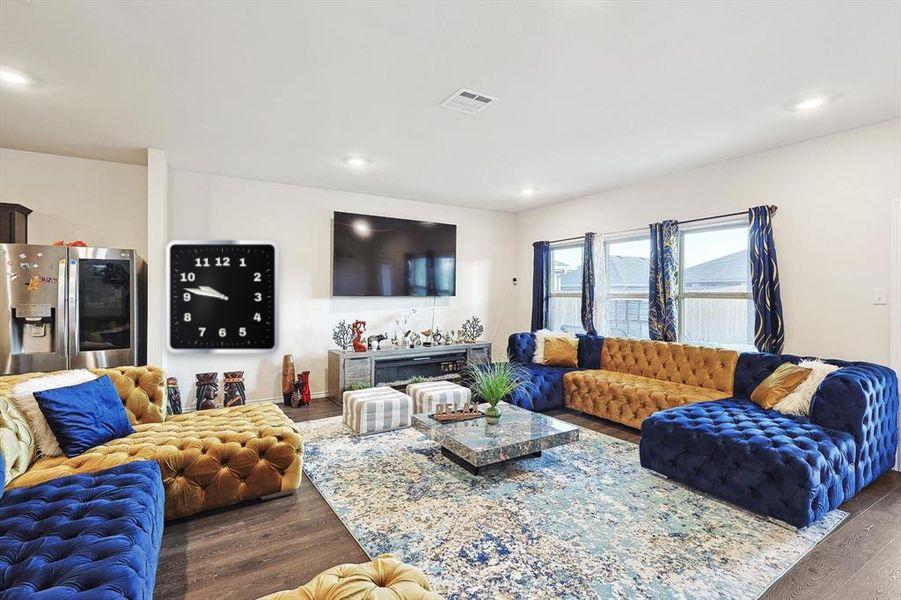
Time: {"hour": 9, "minute": 47}
